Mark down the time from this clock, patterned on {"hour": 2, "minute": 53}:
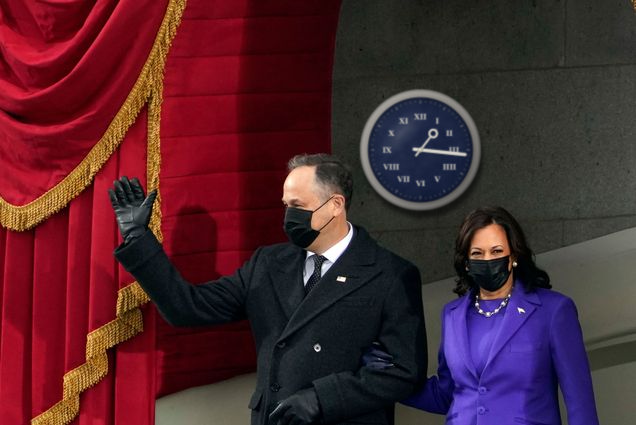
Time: {"hour": 1, "minute": 16}
